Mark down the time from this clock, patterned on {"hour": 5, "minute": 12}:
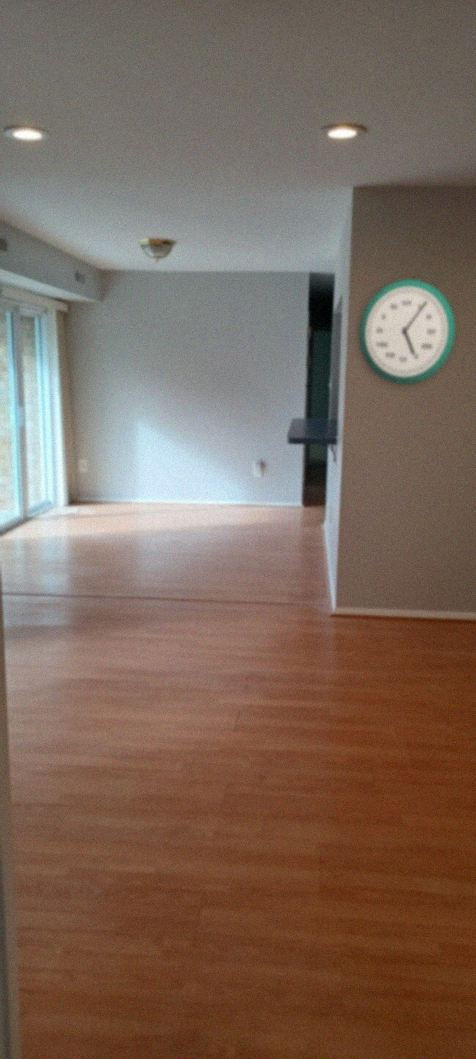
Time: {"hour": 5, "minute": 6}
